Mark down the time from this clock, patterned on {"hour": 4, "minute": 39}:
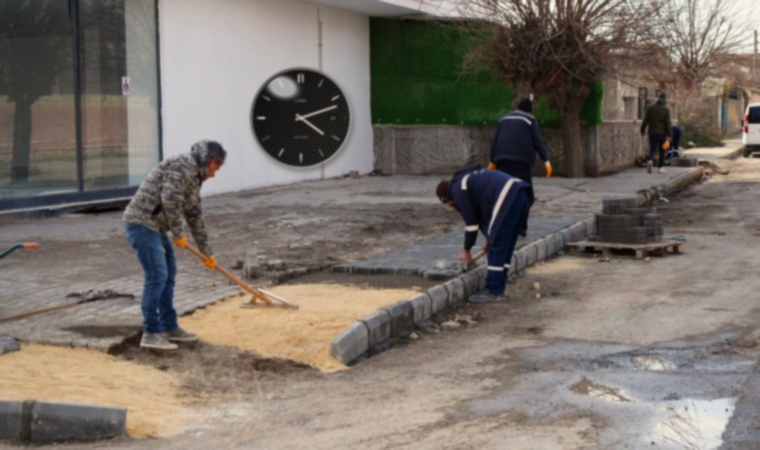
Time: {"hour": 4, "minute": 12}
